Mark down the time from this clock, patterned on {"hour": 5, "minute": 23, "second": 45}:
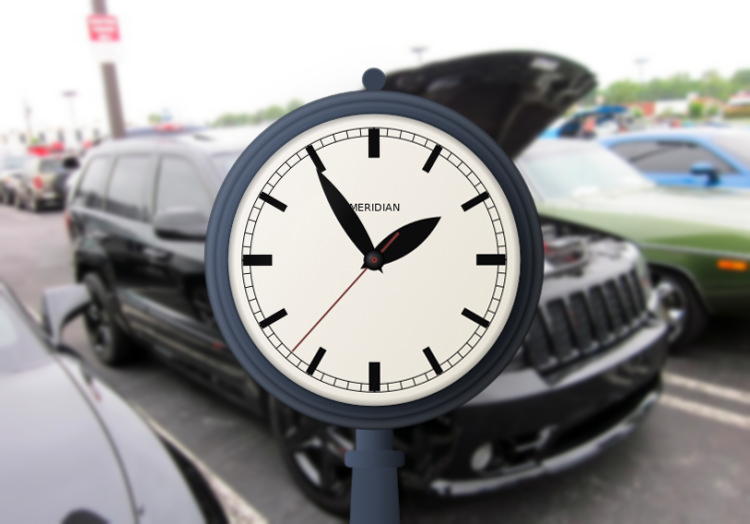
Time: {"hour": 1, "minute": 54, "second": 37}
